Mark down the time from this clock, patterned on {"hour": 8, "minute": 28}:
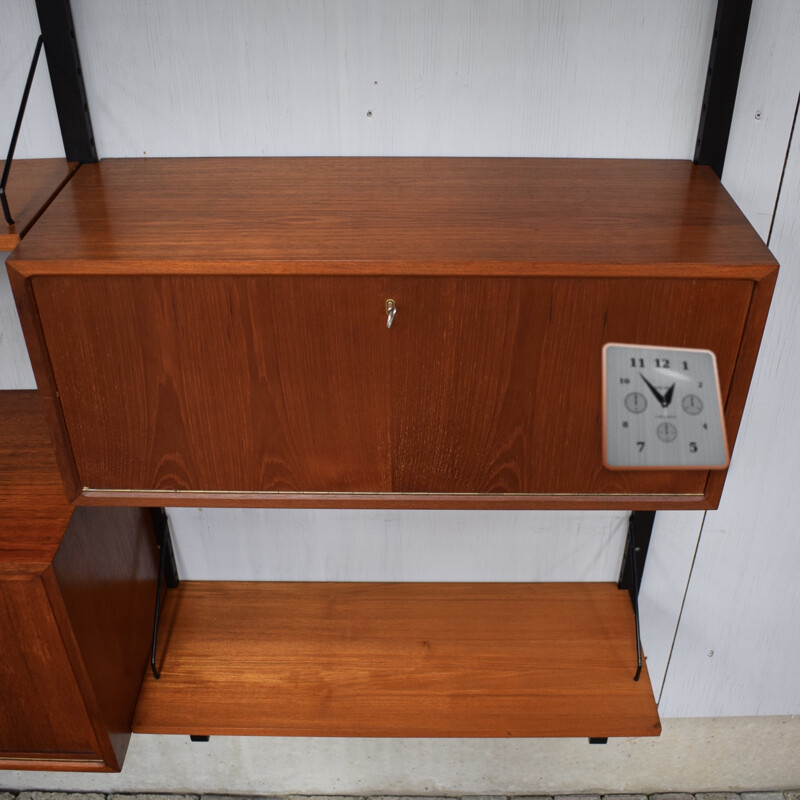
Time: {"hour": 12, "minute": 54}
